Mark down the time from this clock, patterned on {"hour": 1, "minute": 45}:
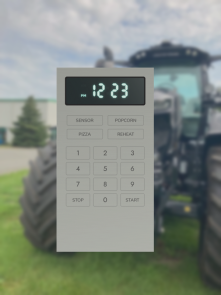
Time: {"hour": 12, "minute": 23}
